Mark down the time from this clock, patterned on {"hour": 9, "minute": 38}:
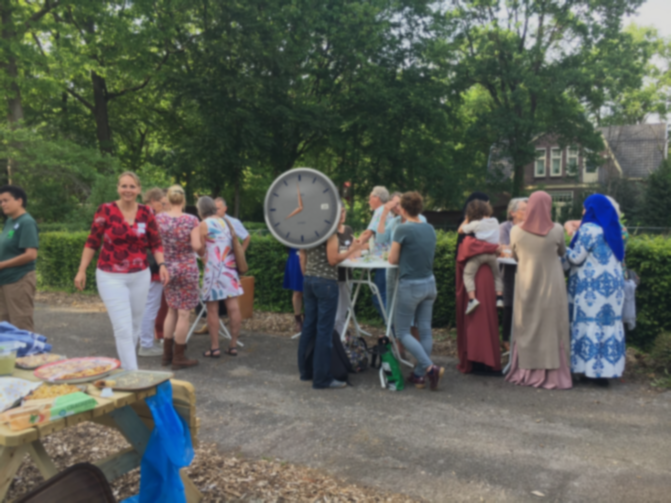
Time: {"hour": 7, "minute": 59}
